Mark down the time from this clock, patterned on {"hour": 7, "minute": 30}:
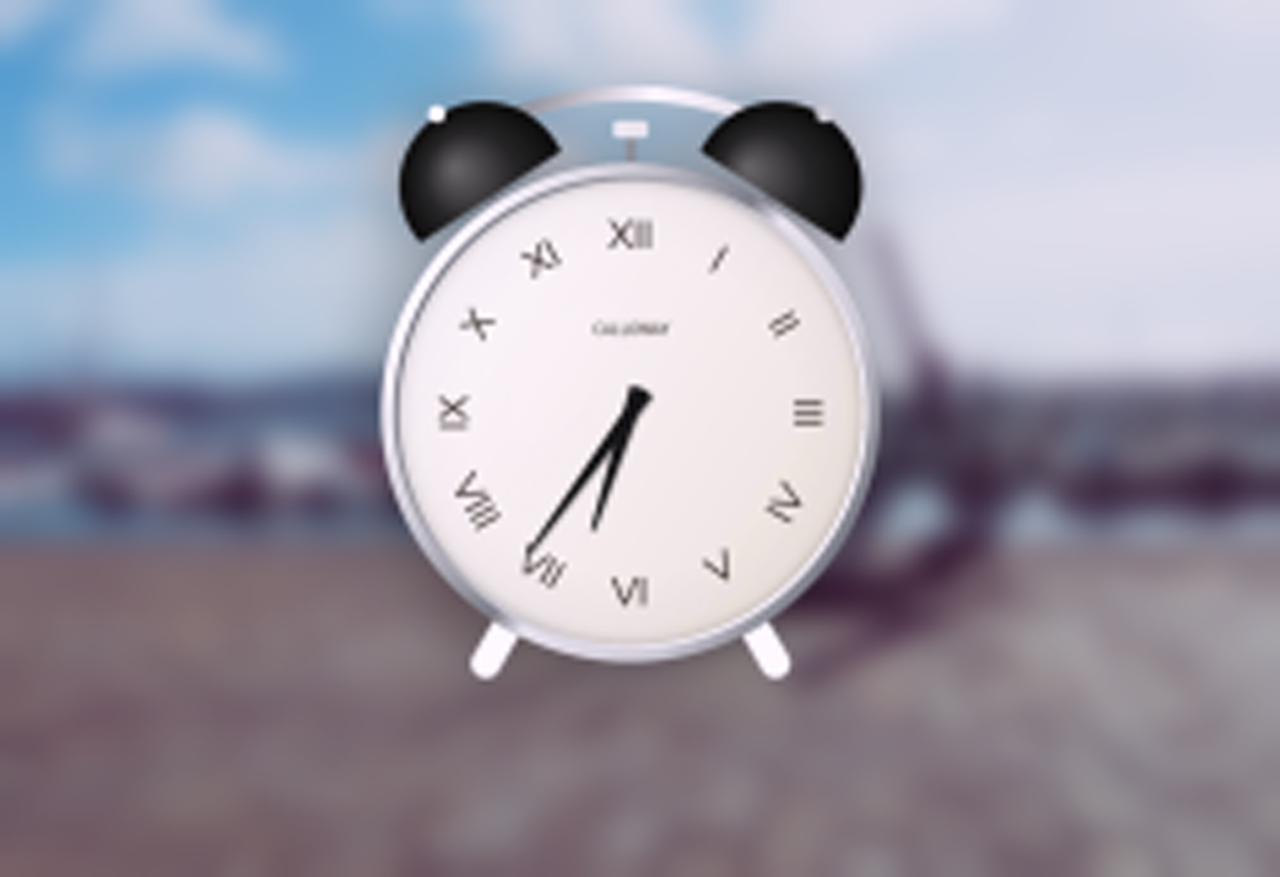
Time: {"hour": 6, "minute": 36}
